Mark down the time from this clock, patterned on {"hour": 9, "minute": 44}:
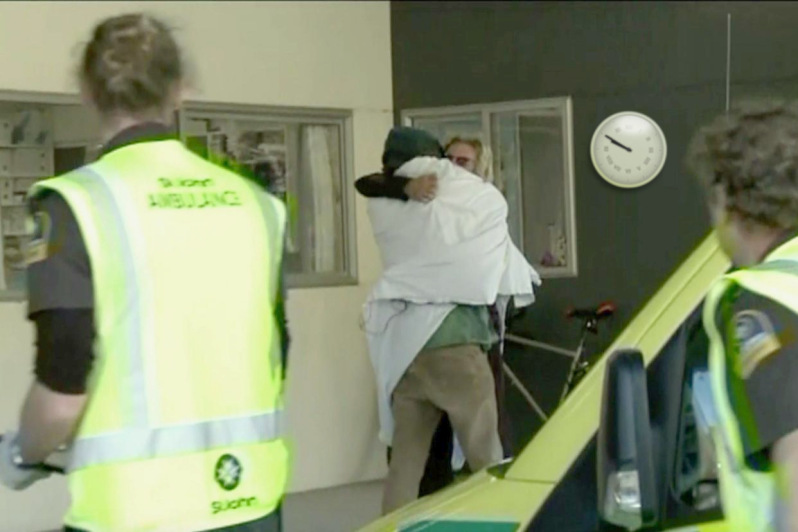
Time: {"hour": 9, "minute": 50}
